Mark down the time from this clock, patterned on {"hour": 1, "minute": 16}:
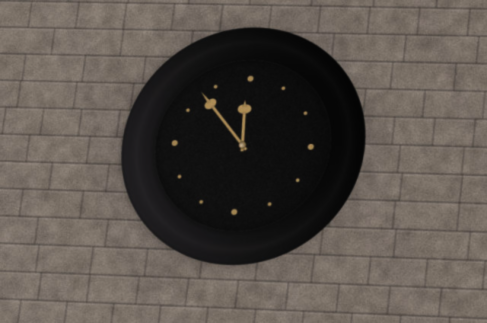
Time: {"hour": 11, "minute": 53}
